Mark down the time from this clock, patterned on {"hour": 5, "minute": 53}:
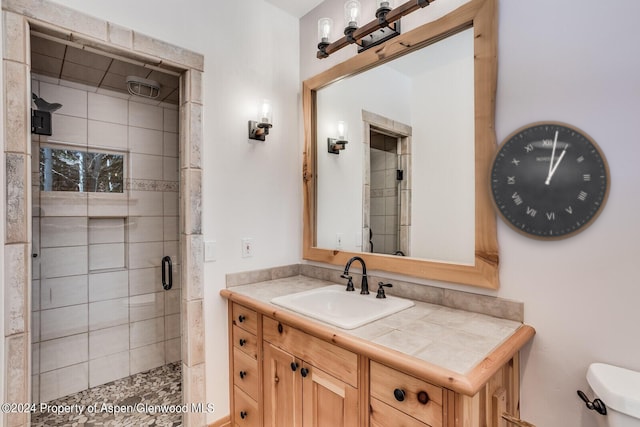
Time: {"hour": 1, "minute": 2}
